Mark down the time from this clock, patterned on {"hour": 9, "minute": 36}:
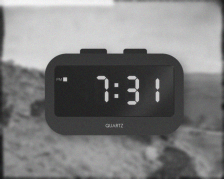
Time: {"hour": 7, "minute": 31}
